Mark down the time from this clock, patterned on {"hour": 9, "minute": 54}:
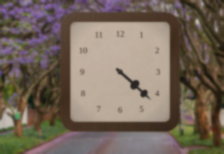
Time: {"hour": 4, "minute": 22}
